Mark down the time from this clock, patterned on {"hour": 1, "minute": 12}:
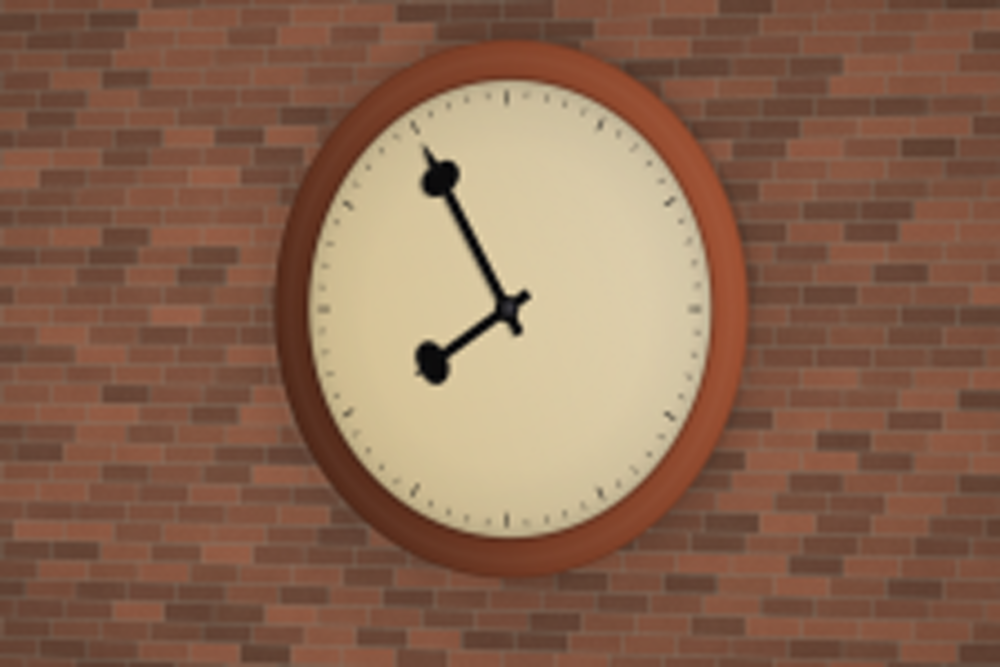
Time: {"hour": 7, "minute": 55}
